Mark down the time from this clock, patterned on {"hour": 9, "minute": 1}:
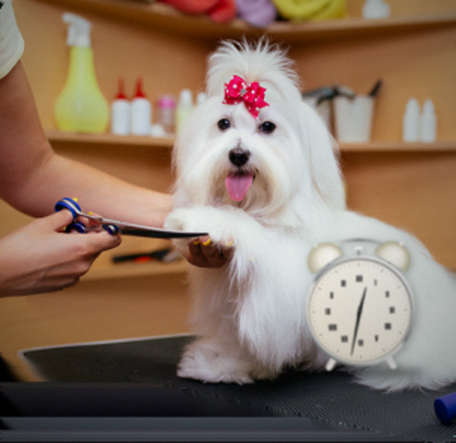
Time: {"hour": 12, "minute": 32}
